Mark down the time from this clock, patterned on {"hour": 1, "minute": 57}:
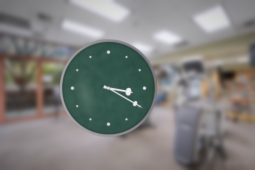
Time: {"hour": 3, "minute": 20}
